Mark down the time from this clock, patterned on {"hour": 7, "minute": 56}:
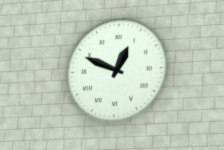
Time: {"hour": 12, "minute": 49}
